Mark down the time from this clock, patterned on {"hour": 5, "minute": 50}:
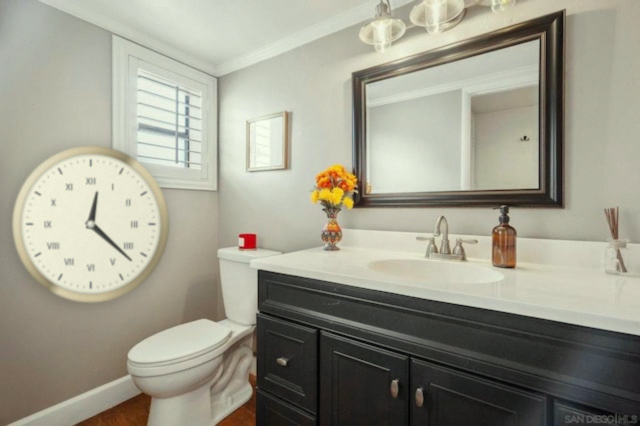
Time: {"hour": 12, "minute": 22}
